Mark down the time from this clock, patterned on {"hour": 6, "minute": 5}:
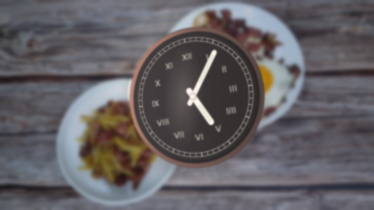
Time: {"hour": 5, "minute": 6}
